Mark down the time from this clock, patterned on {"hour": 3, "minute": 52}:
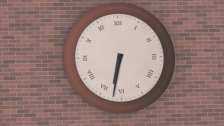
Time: {"hour": 6, "minute": 32}
